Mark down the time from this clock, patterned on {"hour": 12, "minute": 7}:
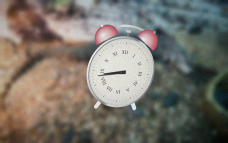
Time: {"hour": 8, "minute": 43}
